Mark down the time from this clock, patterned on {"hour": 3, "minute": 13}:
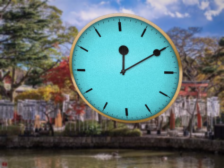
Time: {"hour": 12, "minute": 10}
